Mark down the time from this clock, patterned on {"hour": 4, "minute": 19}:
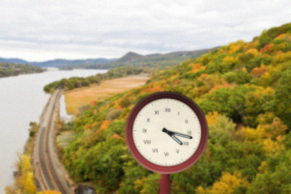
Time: {"hour": 4, "minute": 17}
